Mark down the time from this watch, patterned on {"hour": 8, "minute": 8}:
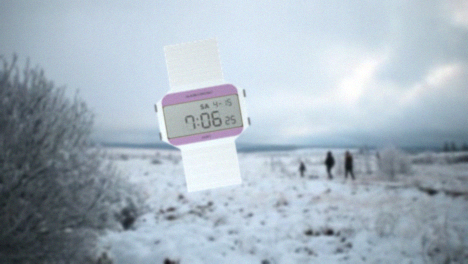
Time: {"hour": 7, "minute": 6}
